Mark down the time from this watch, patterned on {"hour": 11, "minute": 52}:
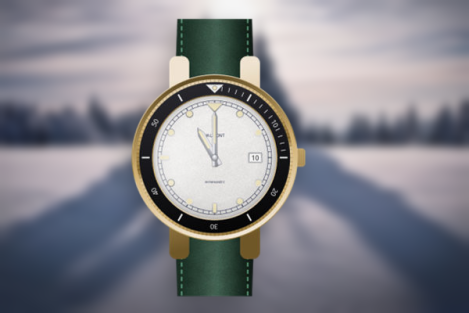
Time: {"hour": 11, "minute": 0}
